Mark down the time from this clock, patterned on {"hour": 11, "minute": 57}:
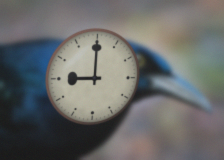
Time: {"hour": 9, "minute": 0}
